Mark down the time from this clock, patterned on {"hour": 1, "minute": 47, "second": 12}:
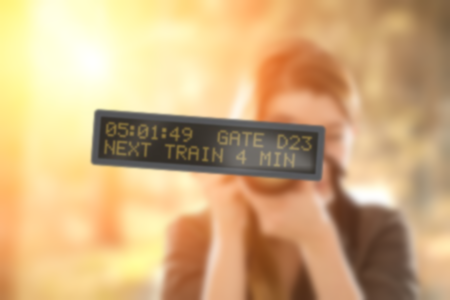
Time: {"hour": 5, "minute": 1, "second": 49}
